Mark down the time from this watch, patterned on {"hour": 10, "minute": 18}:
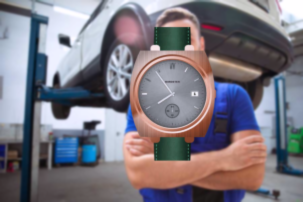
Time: {"hour": 7, "minute": 54}
